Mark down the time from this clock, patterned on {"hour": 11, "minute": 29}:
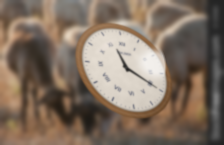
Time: {"hour": 11, "minute": 20}
